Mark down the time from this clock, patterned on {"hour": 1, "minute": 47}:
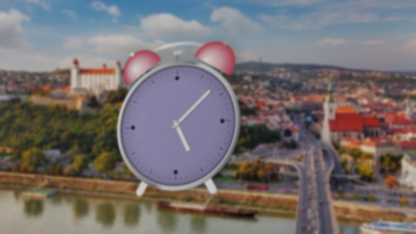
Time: {"hour": 5, "minute": 8}
